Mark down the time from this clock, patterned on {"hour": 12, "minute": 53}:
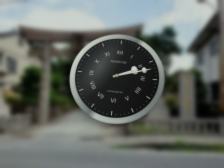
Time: {"hour": 2, "minute": 12}
